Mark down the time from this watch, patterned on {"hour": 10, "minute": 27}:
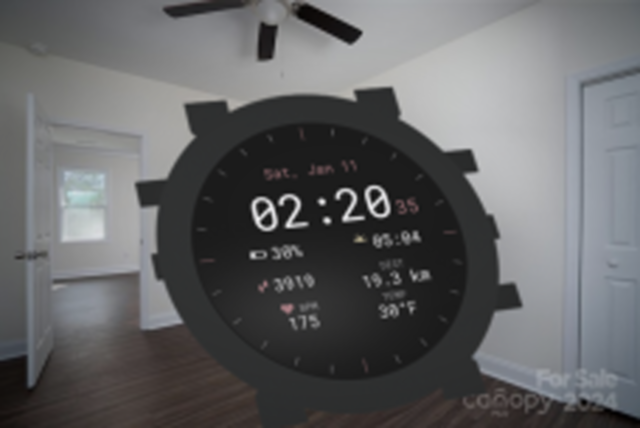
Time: {"hour": 2, "minute": 20}
